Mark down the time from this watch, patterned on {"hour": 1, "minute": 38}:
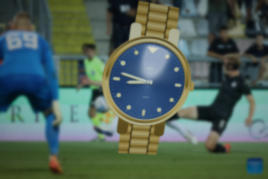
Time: {"hour": 8, "minute": 47}
